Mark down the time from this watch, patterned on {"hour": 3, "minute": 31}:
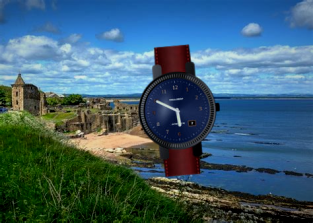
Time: {"hour": 5, "minute": 50}
